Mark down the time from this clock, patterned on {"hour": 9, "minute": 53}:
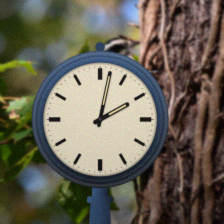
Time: {"hour": 2, "minute": 2}
